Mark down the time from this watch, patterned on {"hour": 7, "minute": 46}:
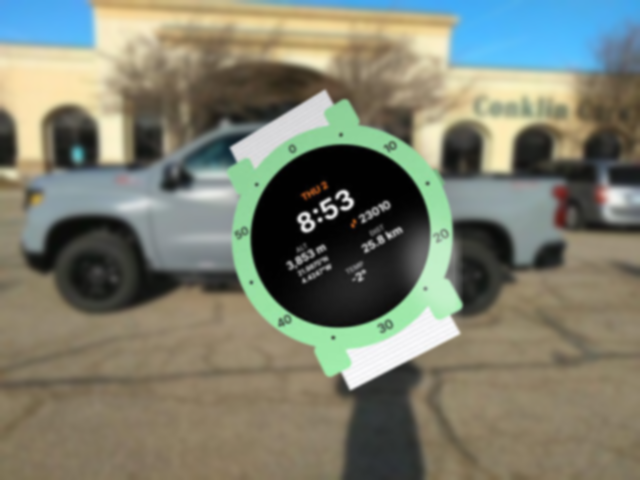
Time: {"hour": 8, "minute": 53}
